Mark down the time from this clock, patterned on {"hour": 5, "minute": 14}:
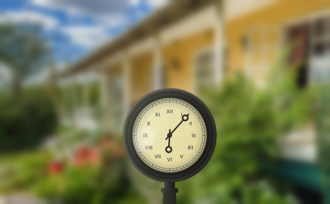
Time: {"hour": 6, "minute": 7}
